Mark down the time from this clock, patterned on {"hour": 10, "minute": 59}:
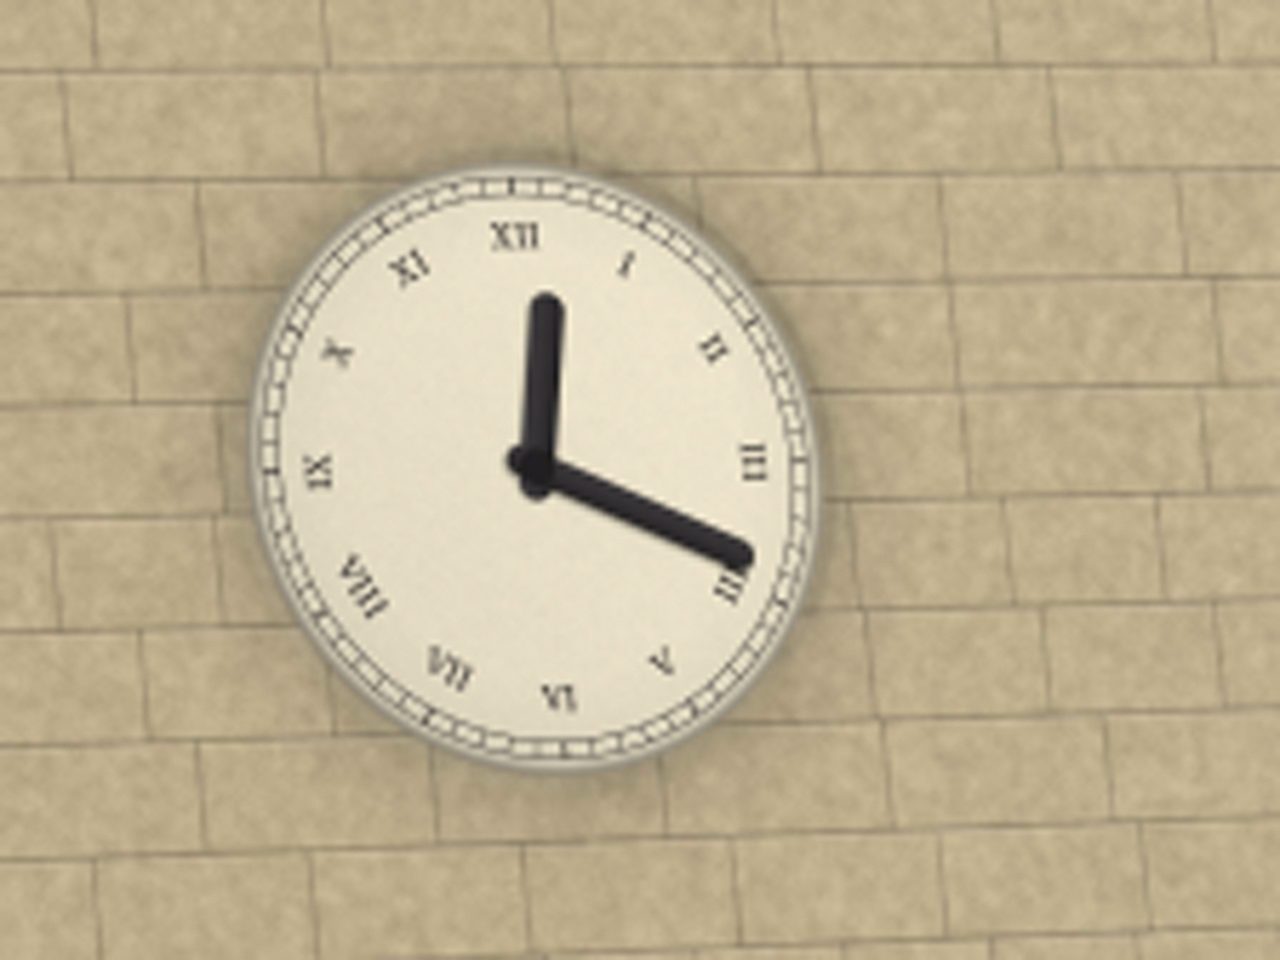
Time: {"hour": 12, "minute": 19}
